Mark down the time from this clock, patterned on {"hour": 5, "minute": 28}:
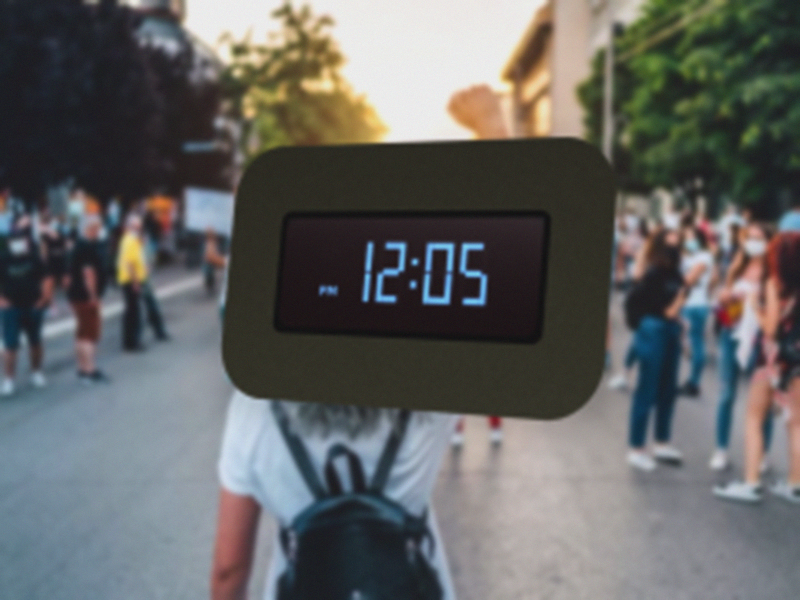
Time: {"hour": 12, "minute": 5}
